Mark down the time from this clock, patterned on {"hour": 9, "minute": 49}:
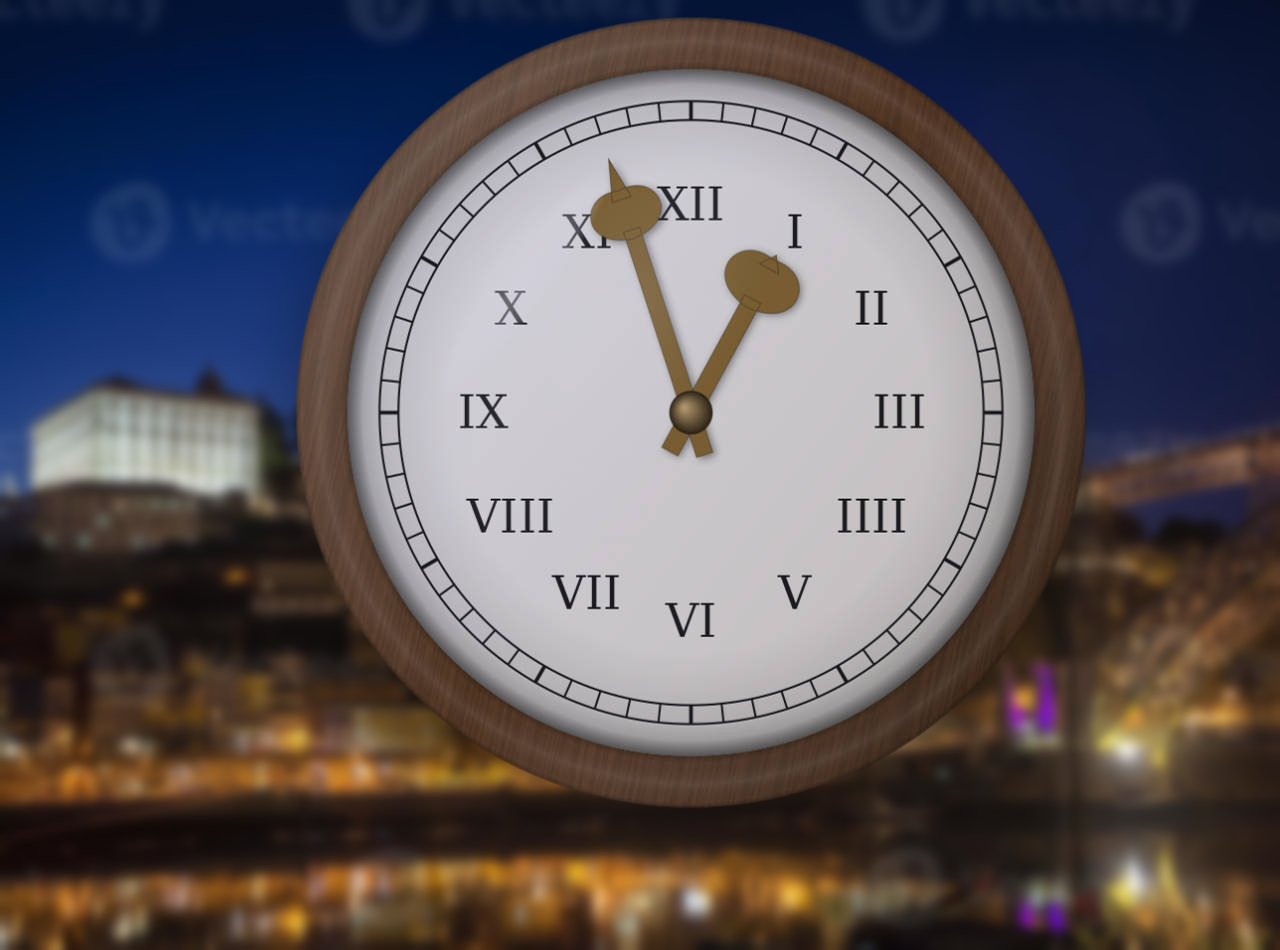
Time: {"hour": 12, "minute": 57}
